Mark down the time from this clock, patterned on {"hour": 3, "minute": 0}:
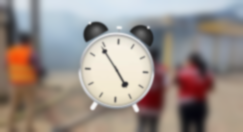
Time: {"hour": 4, "minute": 54}
